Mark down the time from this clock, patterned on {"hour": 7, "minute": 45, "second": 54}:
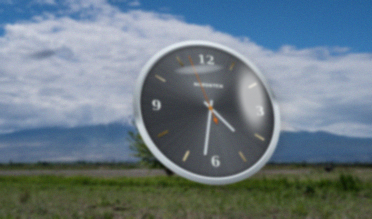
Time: {"hour": 4, "minute": 31, "second": 57}
